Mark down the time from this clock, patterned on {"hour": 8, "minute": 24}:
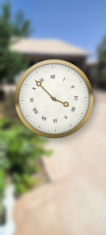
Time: {"hour": 3, "minute": 53}
